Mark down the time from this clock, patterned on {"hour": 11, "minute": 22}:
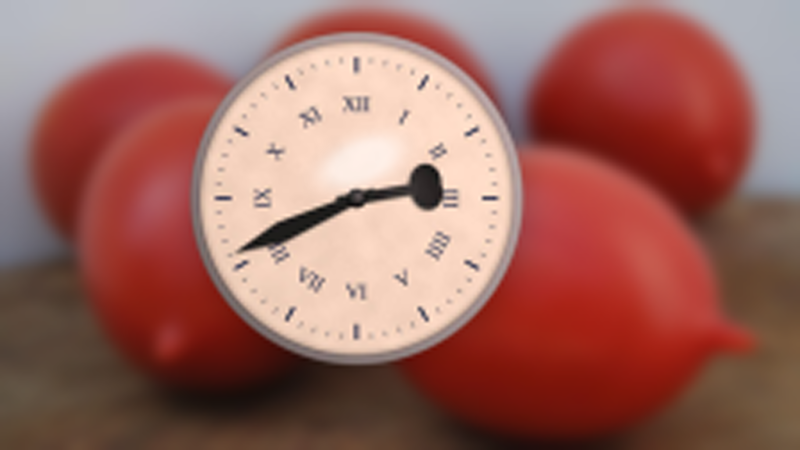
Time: {"hour": 2, "minute": 41}
